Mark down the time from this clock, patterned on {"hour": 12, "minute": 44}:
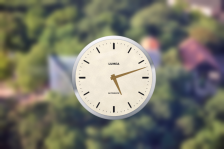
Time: {"hour": 5, "minute": 12}
